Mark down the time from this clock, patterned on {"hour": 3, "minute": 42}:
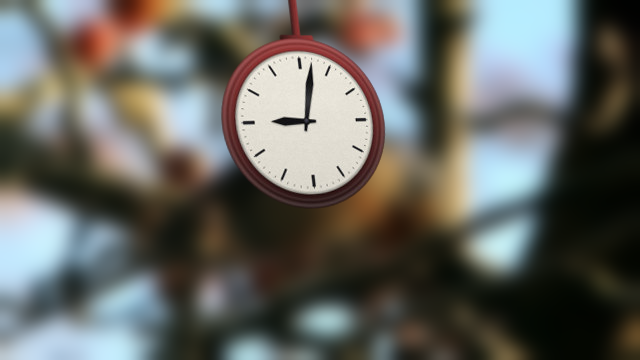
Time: {"hour": 9, "minute": 2}
